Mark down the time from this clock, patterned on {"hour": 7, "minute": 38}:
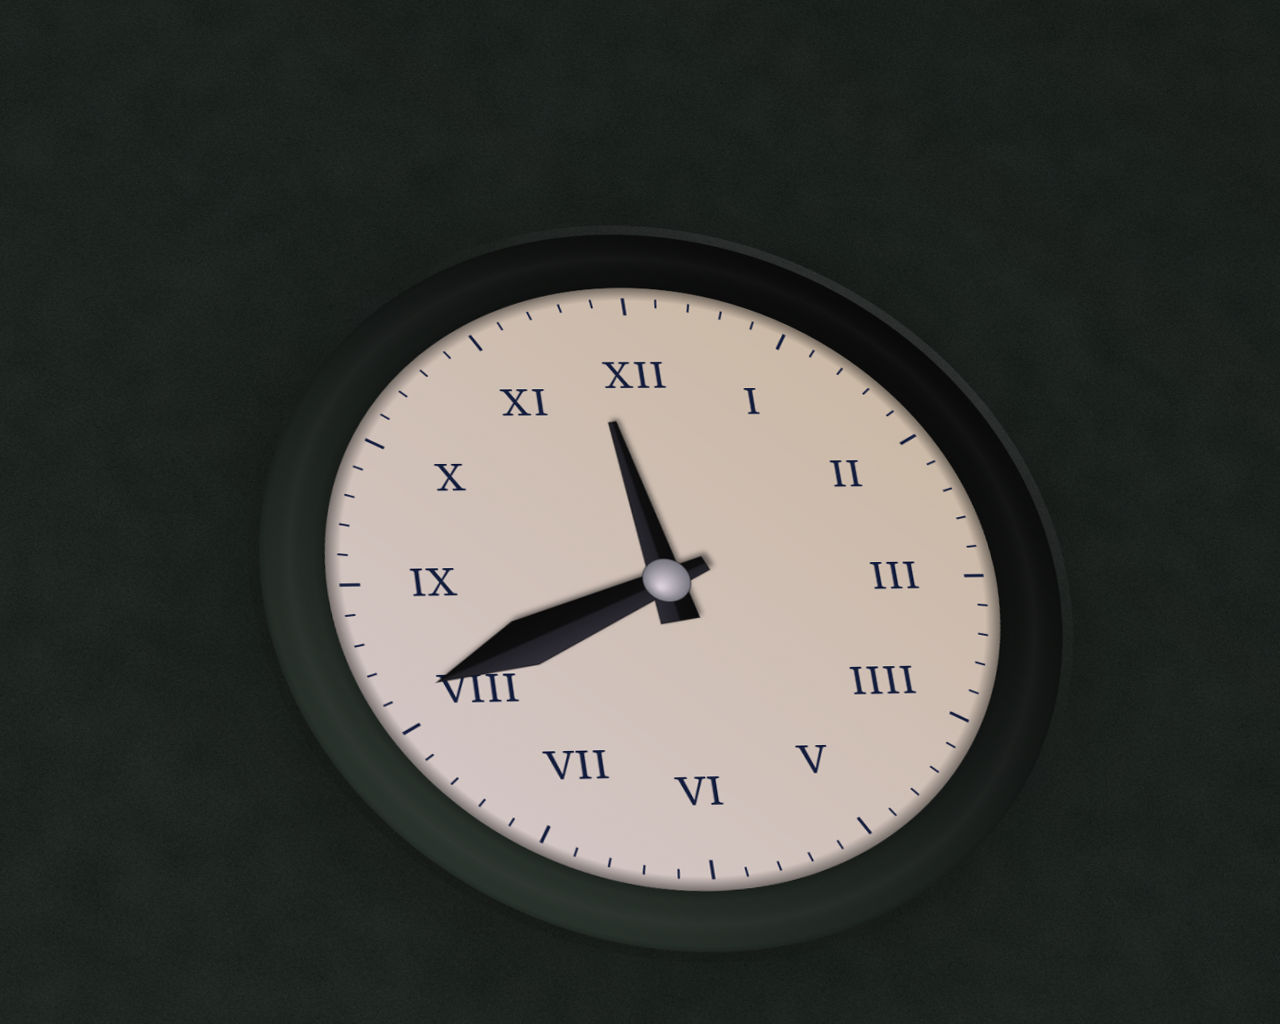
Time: {"hour": 11, "minute": 41}
